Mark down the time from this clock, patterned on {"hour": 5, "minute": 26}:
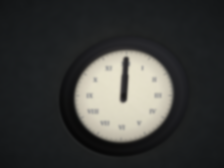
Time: {"hour": 12, "minute": 0}
